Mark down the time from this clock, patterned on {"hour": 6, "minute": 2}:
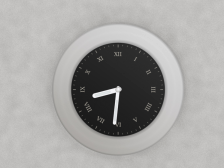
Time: {"hour": 8, "minute": 31}
